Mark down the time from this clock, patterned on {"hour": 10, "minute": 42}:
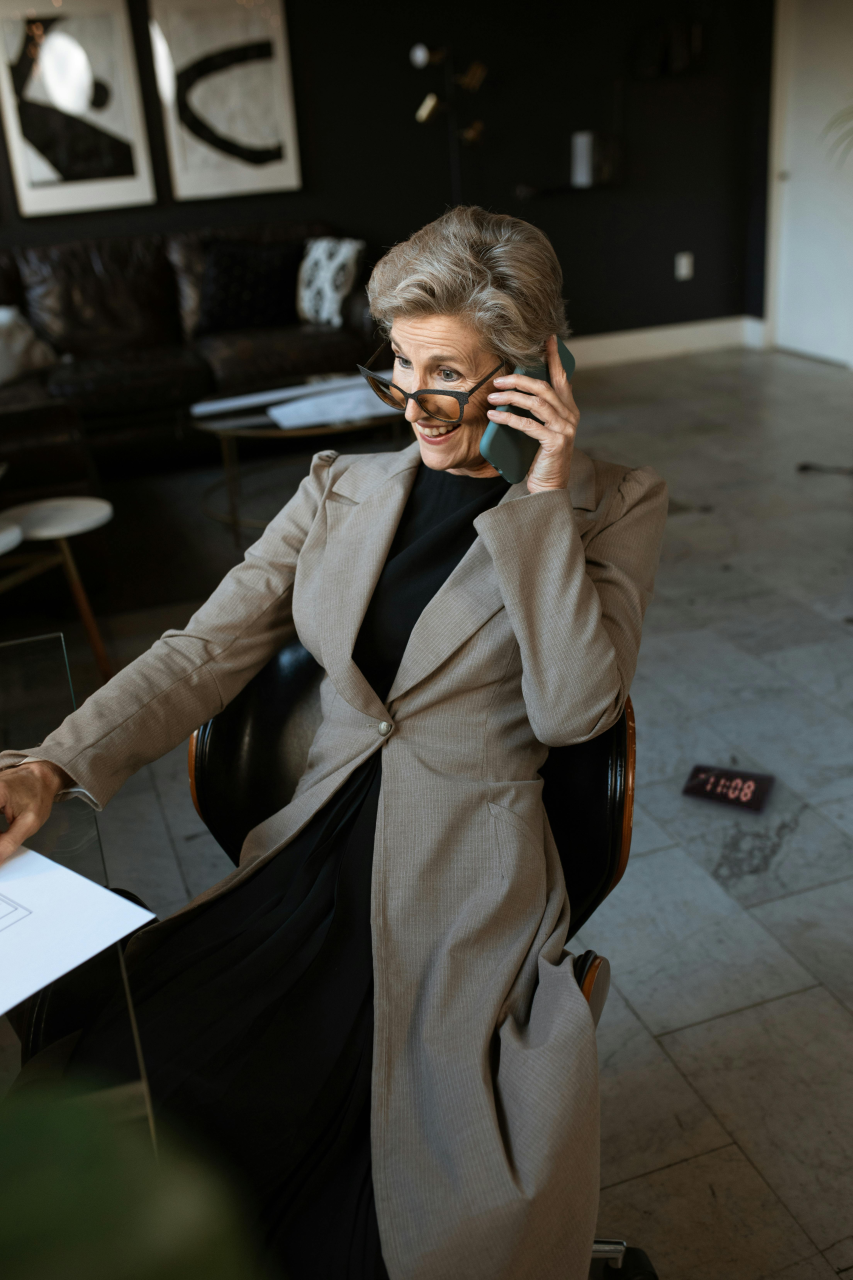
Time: {"hour": 11, "minute": 8}
